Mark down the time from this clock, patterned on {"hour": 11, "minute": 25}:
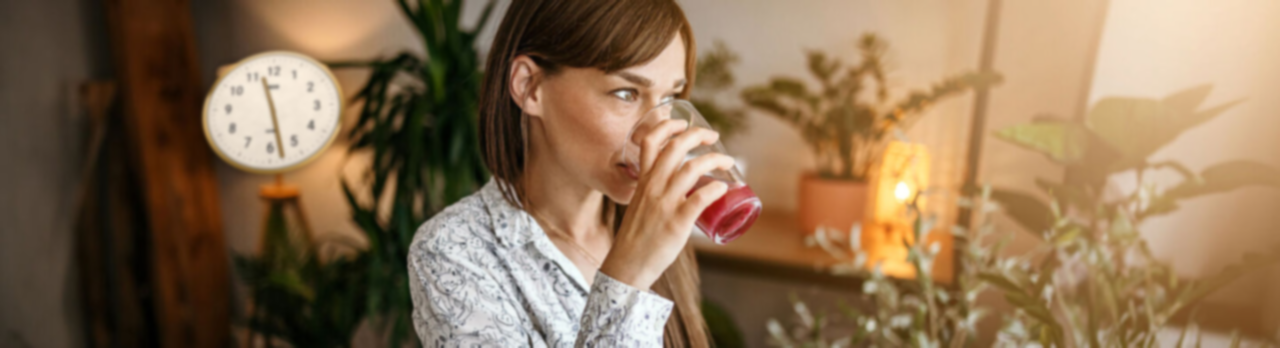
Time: {"hour": 11, "minute": 28}
